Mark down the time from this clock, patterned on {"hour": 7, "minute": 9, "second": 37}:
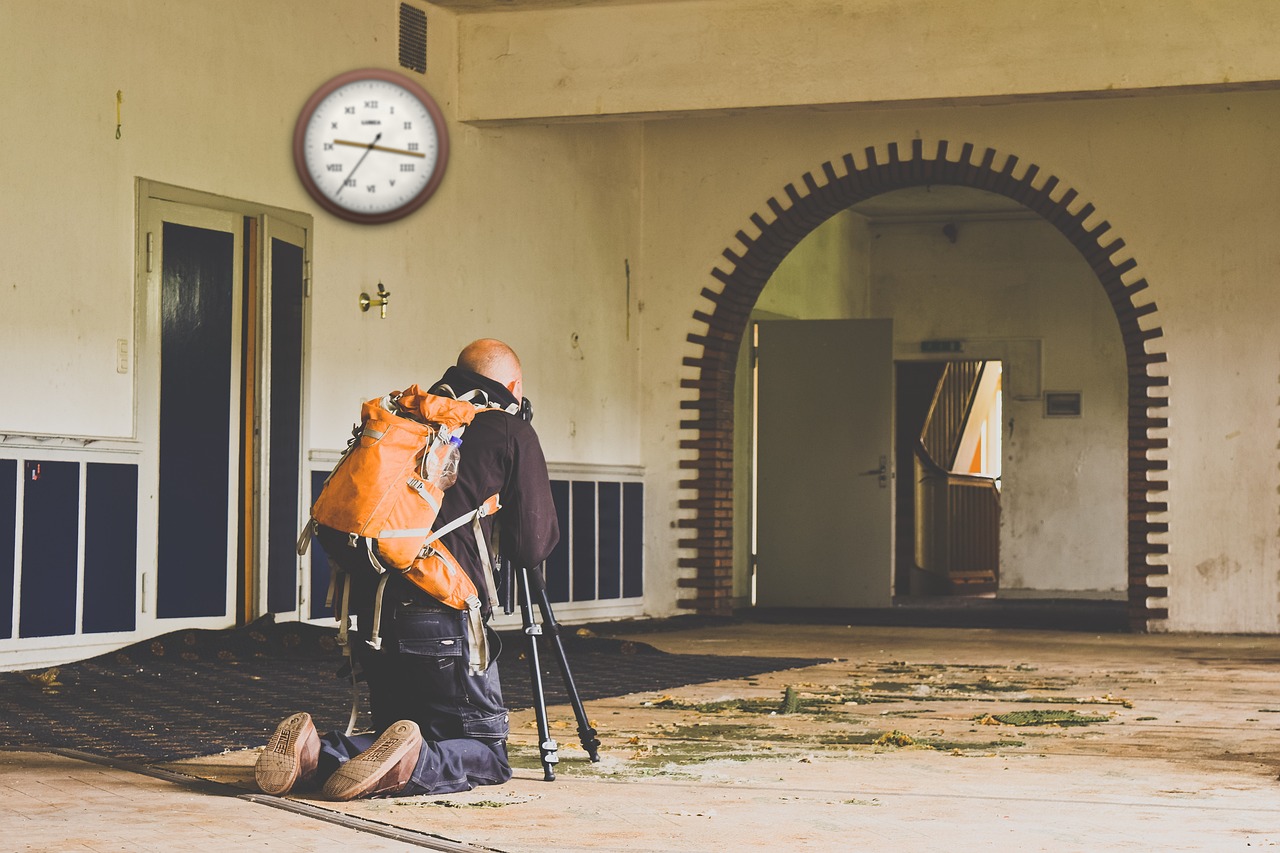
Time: {"hour": 9, "minute": 16, "second": 36}
